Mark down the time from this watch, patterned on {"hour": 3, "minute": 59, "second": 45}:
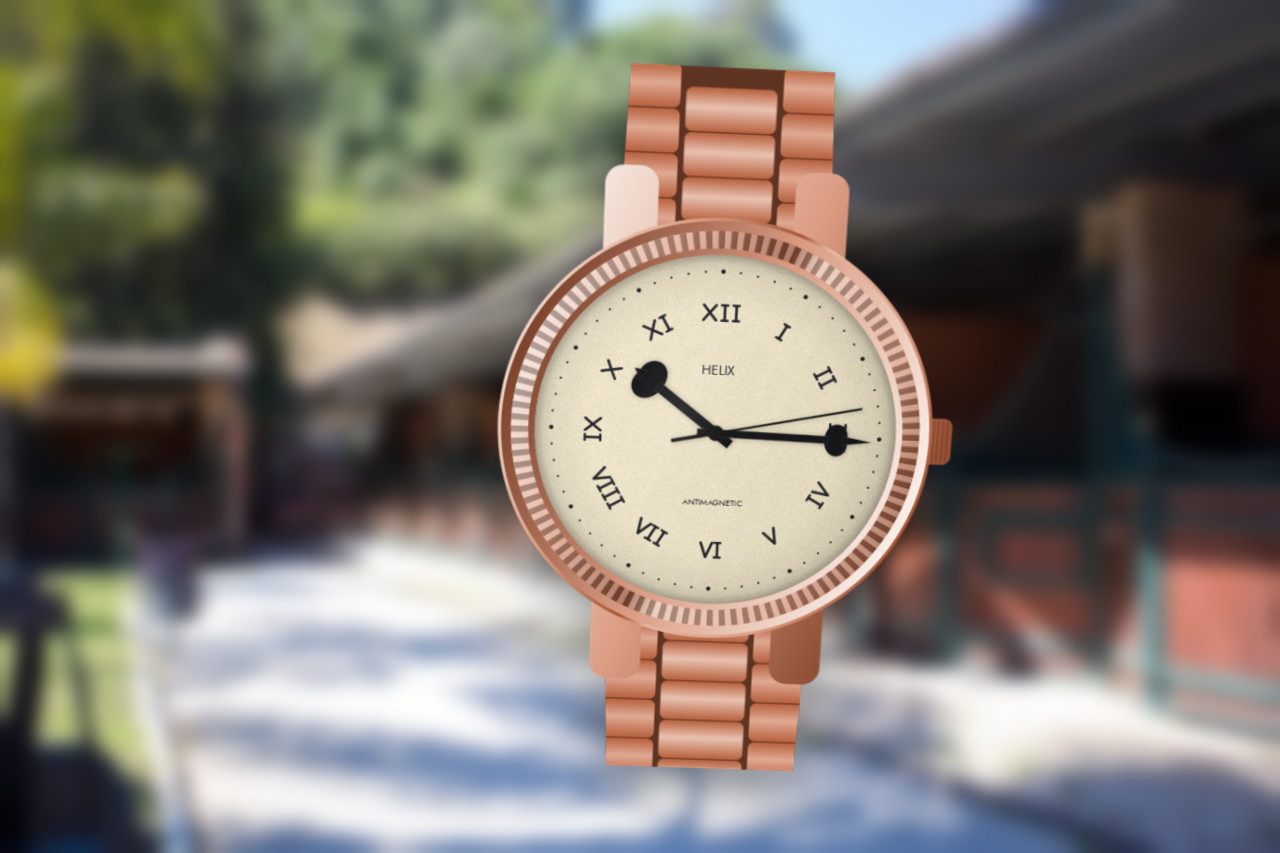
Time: {"hour": 10, "minute": 15, "second": 13}
